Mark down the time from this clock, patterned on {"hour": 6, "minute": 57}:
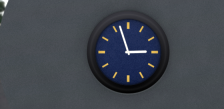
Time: {"hour": 2, "minute": 57}
